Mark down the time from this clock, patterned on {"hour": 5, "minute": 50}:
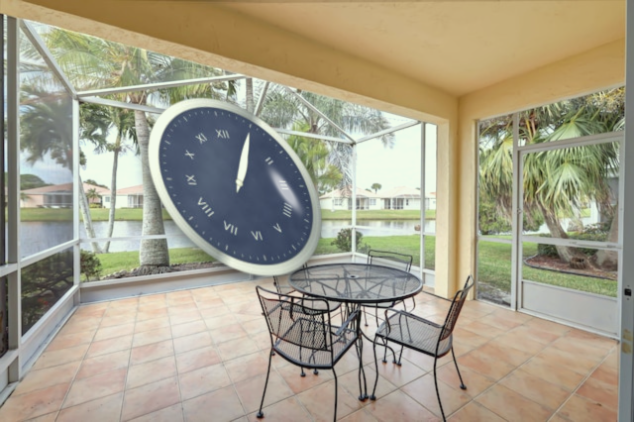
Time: {"hour": 1, "minute": 5}
